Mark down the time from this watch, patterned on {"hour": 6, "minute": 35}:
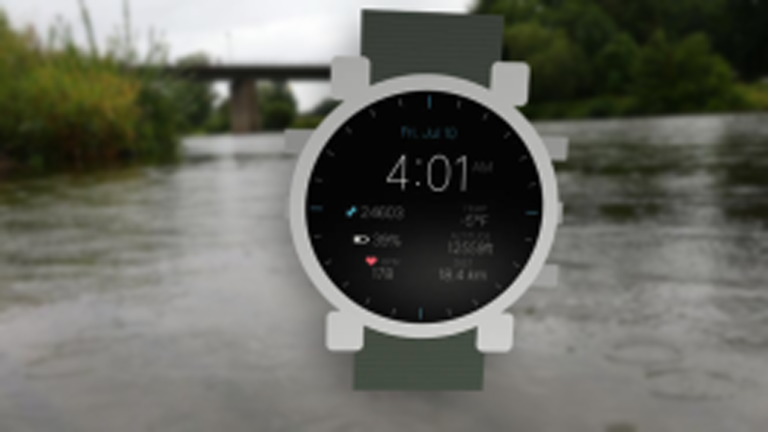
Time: {"hour": 4, "minute": 1}
